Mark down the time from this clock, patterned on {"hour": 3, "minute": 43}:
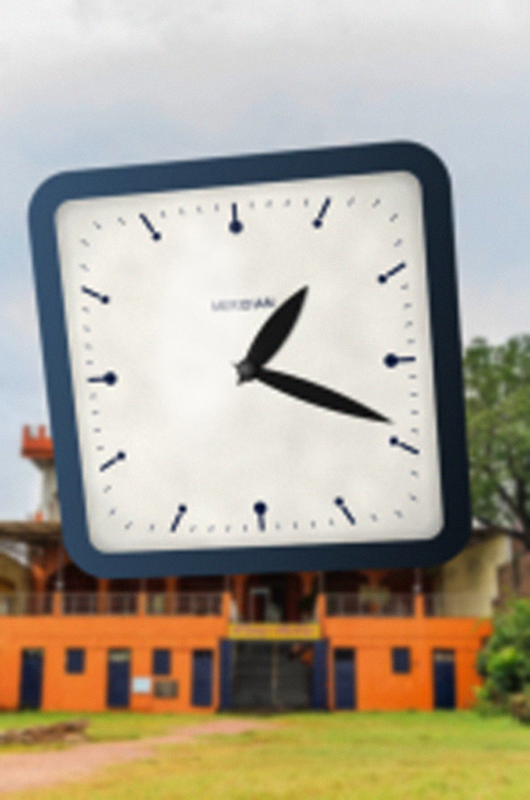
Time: {"hour": 1, "minute": 19}
